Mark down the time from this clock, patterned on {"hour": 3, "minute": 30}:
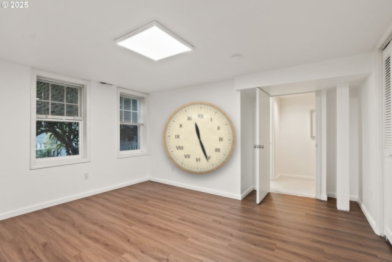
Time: {"hour": 11, "minute": 26}
